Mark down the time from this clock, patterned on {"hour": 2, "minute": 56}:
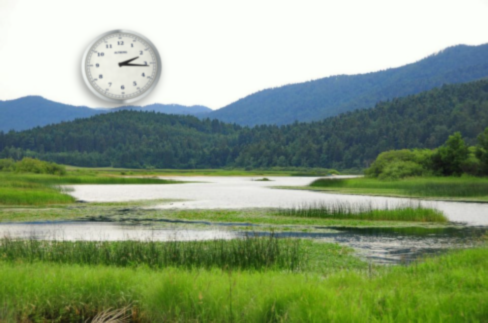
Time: {"hour": 2, "minute": 16}
